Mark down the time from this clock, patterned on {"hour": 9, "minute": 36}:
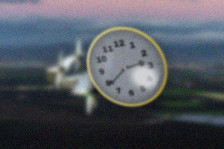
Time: {"hour": 2, "minute": 39}
